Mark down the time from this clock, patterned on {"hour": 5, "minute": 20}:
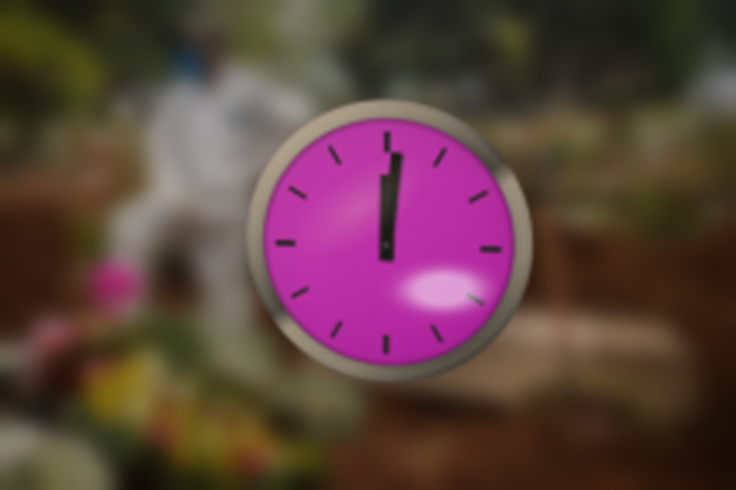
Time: {"hour": 12, "minute": 1}
